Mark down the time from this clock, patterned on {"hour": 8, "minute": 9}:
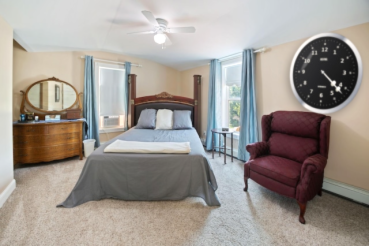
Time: {"hour": 4, "minute": 22}
